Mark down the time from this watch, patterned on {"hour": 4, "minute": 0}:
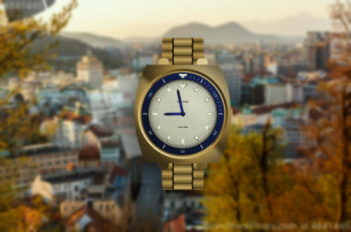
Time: {"hour": 8, "minute": 58}
